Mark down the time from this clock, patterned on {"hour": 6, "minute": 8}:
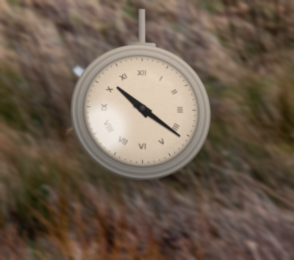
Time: {"hour": 10, "minute": 21}
